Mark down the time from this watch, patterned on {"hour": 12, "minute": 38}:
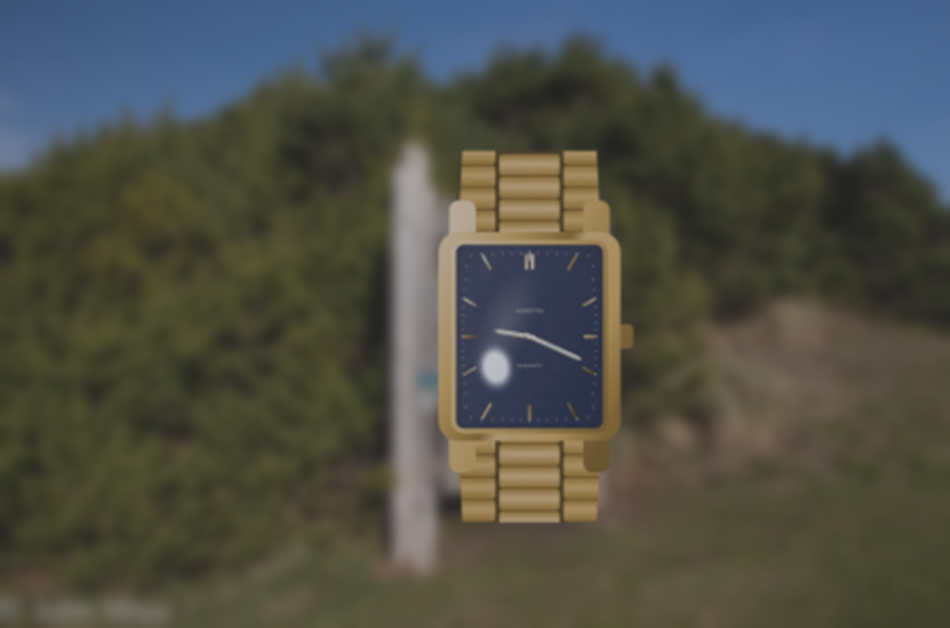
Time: {"hour": 9, "minute": 19}
